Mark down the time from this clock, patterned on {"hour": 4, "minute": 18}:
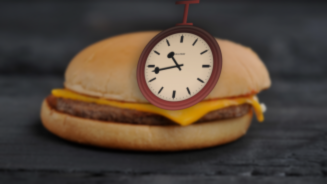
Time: {"hour": 10, "minute": 43}
